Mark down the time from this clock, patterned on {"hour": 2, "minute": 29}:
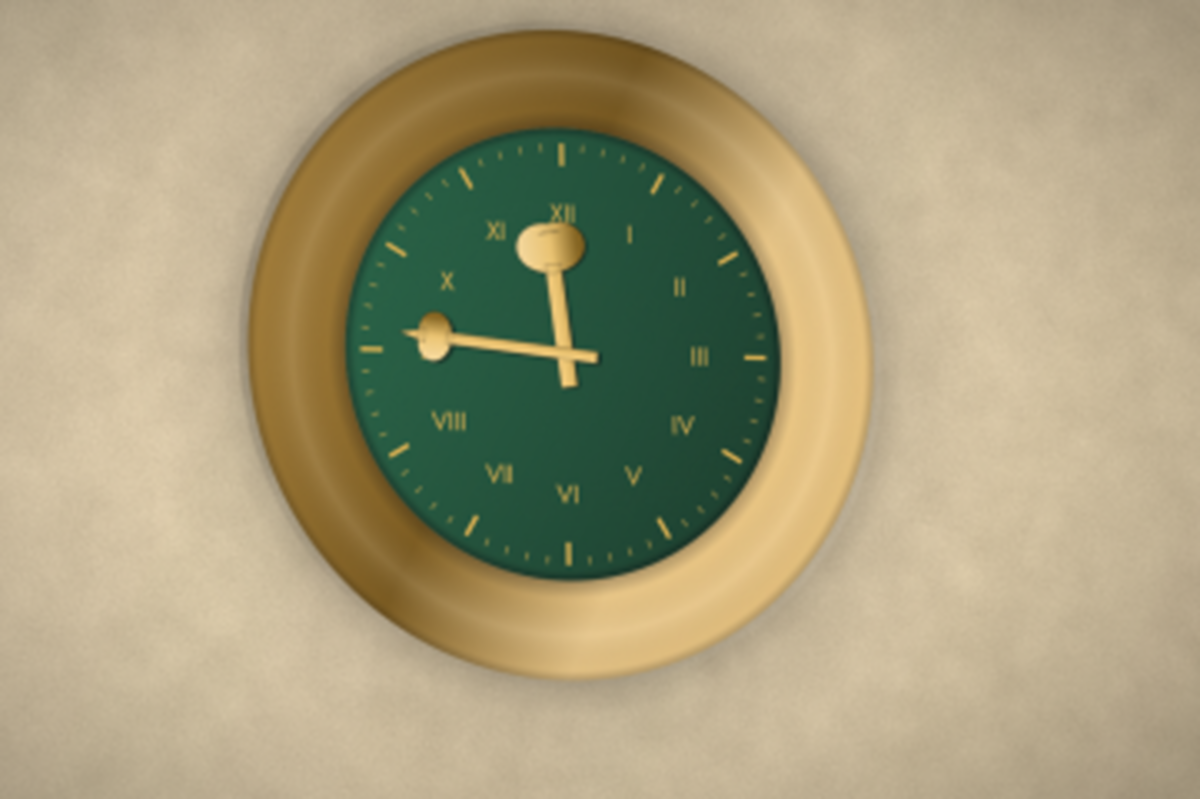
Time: {"hour": 11, "minute": 46}
